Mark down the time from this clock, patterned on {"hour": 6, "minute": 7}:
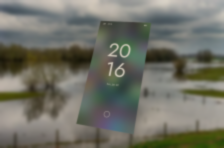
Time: {"hour": 20, "minute": 16}
